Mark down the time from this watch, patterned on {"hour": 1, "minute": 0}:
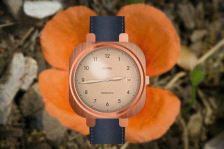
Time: {"hour": 2, "minute": 44}
